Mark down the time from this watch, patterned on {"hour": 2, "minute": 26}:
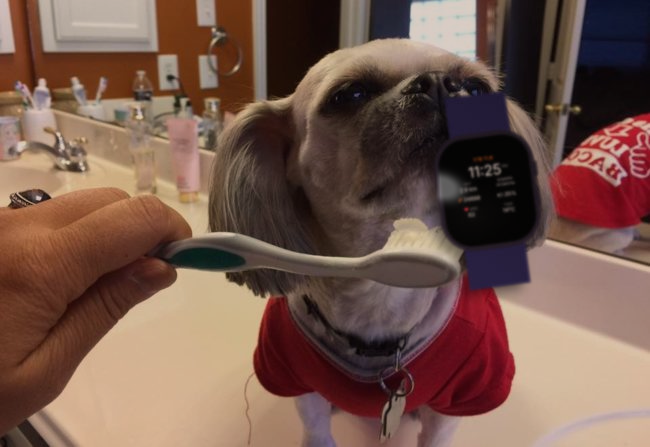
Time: {"hour": 11, "minute": 25}
